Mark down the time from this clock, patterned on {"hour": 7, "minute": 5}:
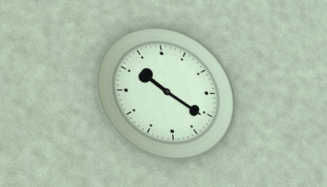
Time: {"hour": 10, "minute": 21}
